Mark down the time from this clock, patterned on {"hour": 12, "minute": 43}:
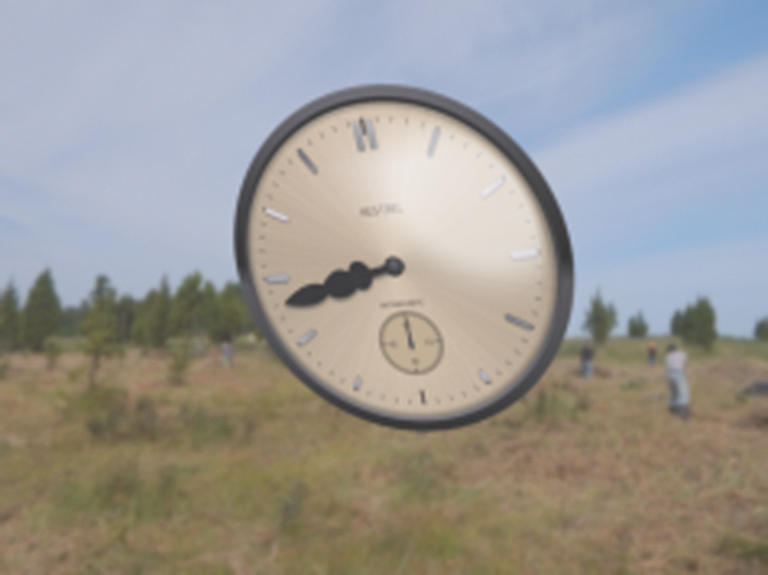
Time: {"hour": 8, "minute": 43}
